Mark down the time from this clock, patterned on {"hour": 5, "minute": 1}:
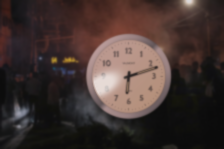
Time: {"hour": 6, "minute": 12}
